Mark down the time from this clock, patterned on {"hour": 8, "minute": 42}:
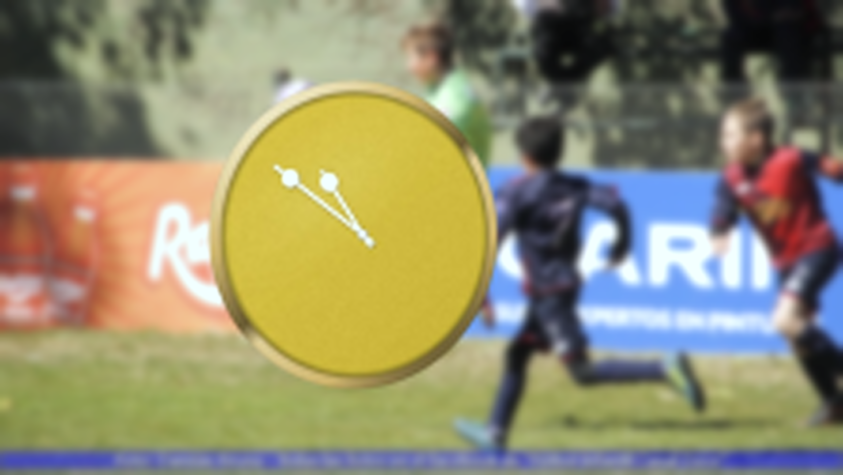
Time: {"hour": 10, "minute": 51}
